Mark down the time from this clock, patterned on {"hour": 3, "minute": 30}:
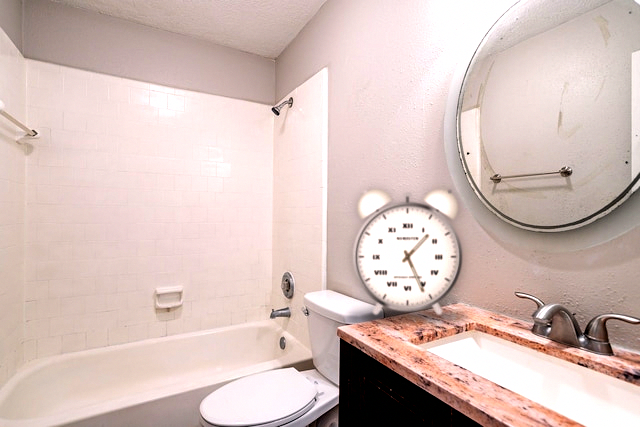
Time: {"hour": 1, "minute": 26}
